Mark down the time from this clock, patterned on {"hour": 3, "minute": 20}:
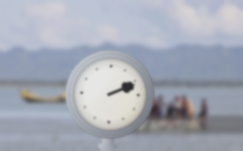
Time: {"hour": 2, "minute": 11}
